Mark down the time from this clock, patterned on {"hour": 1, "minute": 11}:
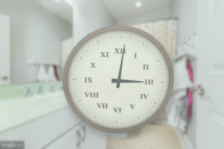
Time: {"hour": 3, "minute": 1}
